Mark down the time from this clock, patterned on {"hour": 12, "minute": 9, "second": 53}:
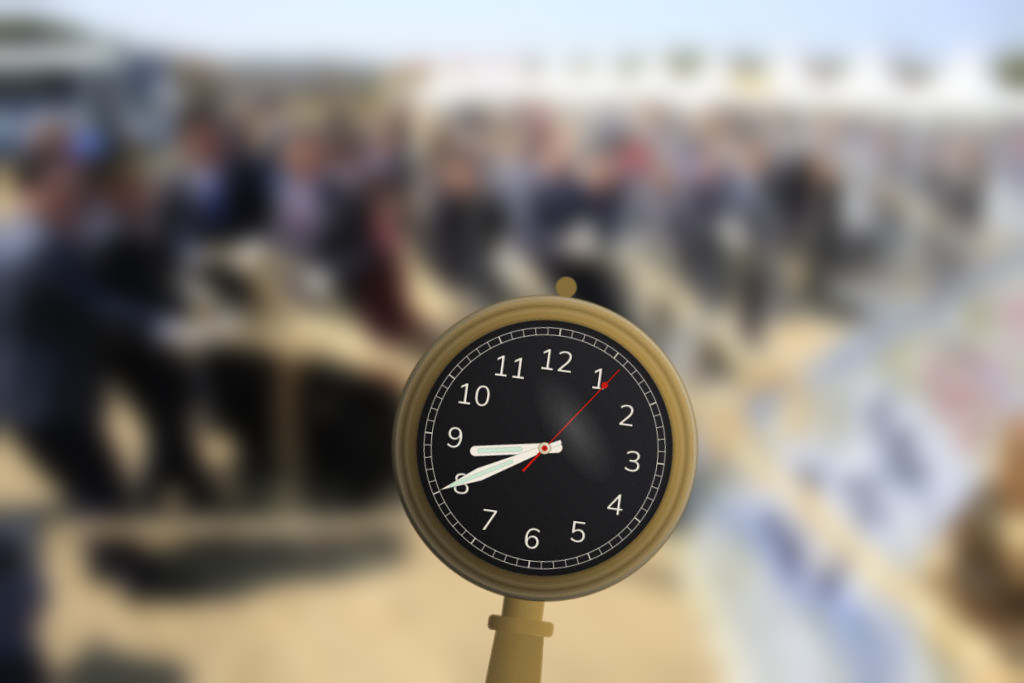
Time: {"hour": 8, "minute": 40, "second": 6}
